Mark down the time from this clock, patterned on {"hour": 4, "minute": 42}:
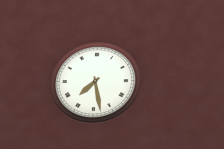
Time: {"hour": 7, "minute": 28}
